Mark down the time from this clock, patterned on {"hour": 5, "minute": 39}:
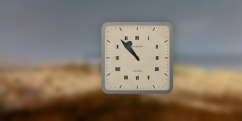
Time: {"hour": 10, "minute": 53}
